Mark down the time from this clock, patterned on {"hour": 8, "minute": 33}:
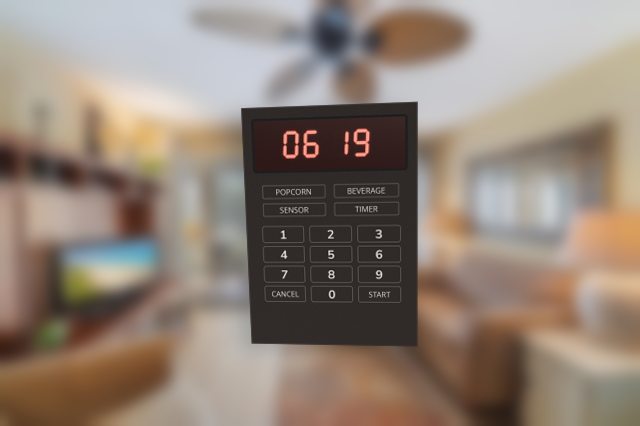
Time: {"hour": 6, "minute": 19}
